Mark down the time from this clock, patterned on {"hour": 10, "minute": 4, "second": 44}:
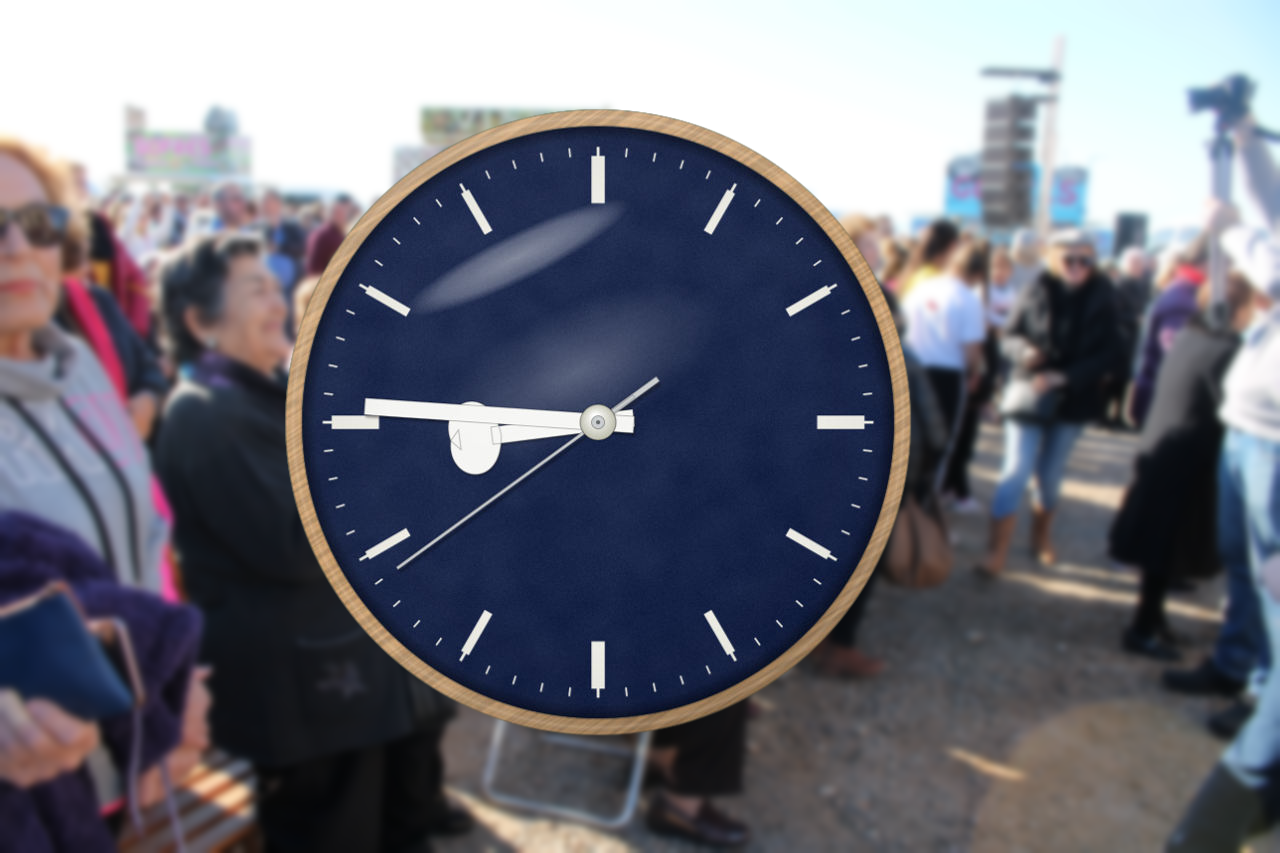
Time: {"hour": 8, "minute": 45, "second": 39}
